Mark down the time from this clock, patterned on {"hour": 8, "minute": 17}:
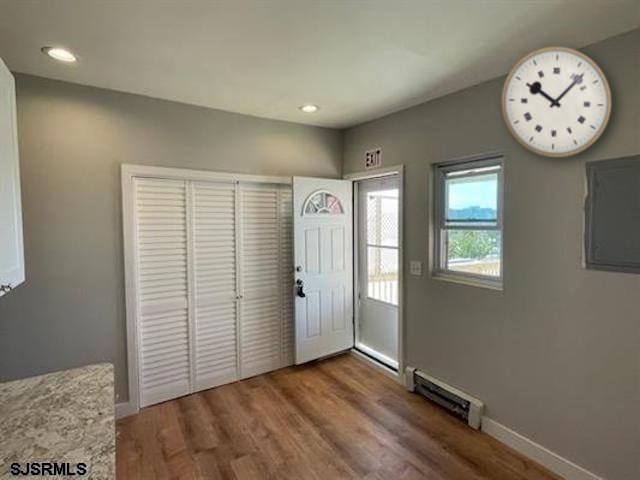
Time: {"hour": 10, "minute": 7}
